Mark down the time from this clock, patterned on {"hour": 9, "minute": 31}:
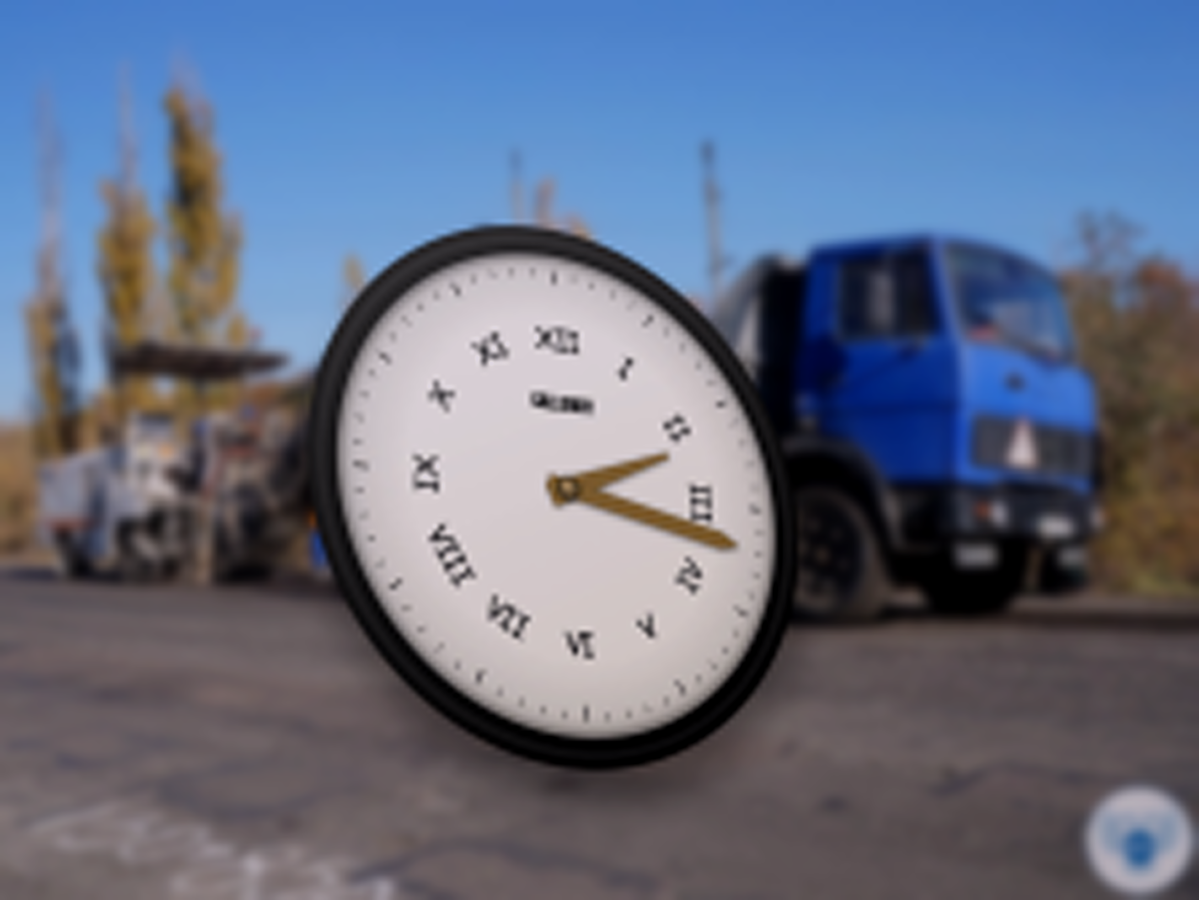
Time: {"hour": 2, "minute": 17}
